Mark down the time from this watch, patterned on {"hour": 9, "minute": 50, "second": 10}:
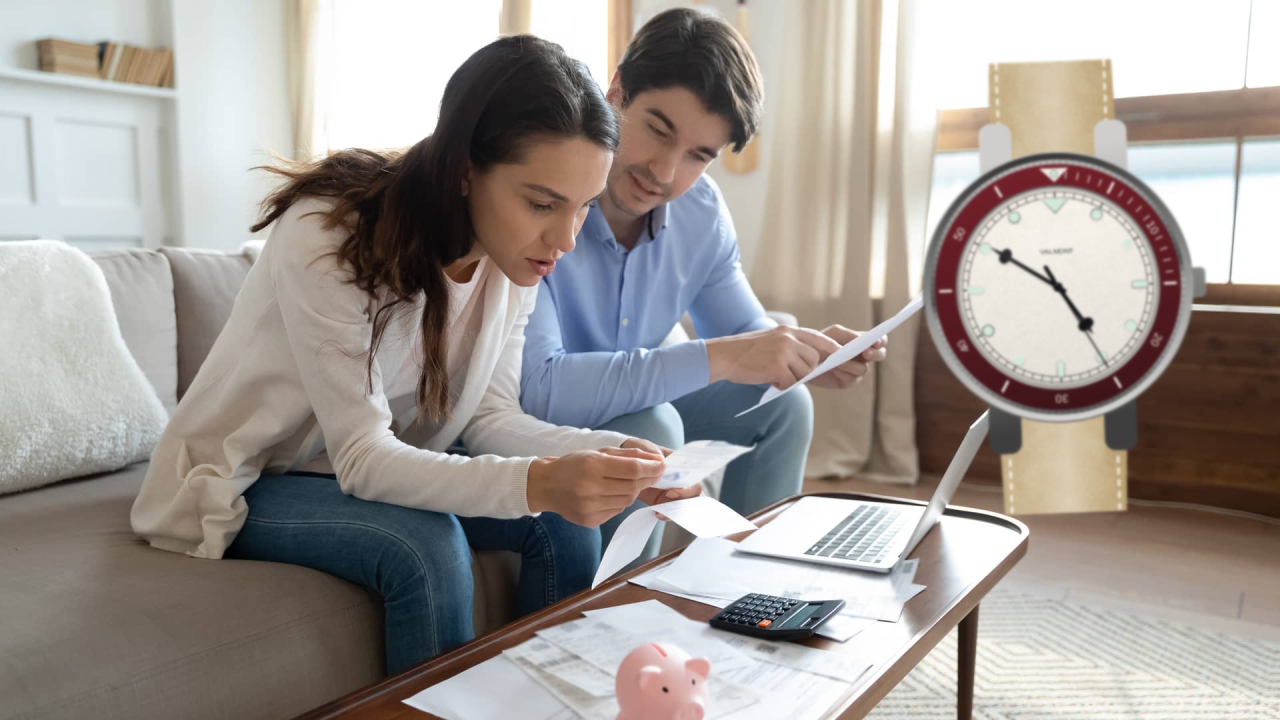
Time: {"hour": 4, "minute": 50, "second": 25}
